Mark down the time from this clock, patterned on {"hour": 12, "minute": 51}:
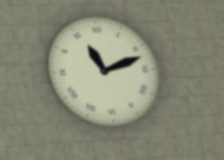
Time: {"hour": 11, "minute": 12}
